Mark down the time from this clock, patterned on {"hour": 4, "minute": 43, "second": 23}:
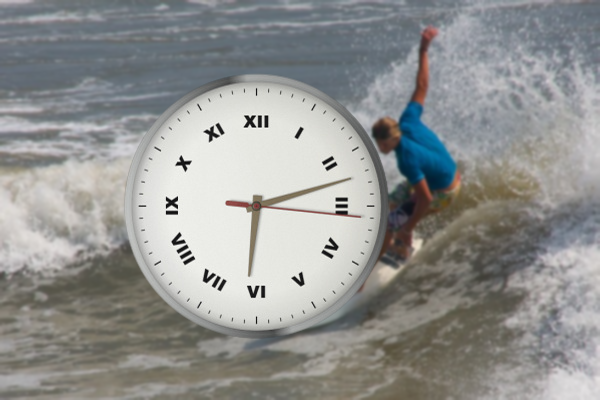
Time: {"hour": 6, "minute": 12, "second": 16}
